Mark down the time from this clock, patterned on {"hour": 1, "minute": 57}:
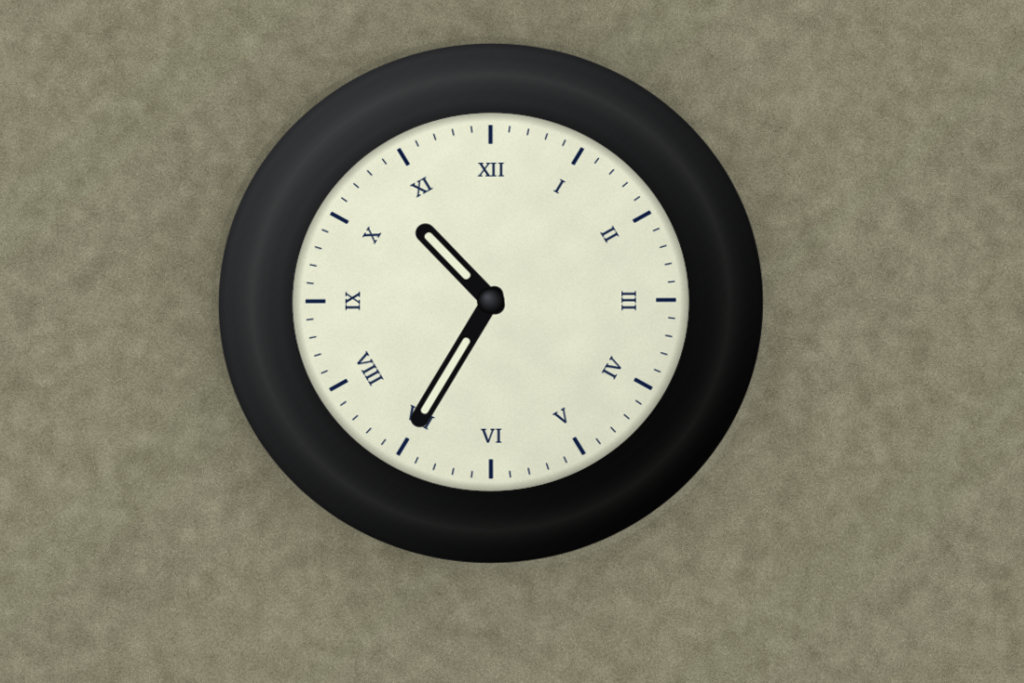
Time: {"hour": 10, "minute": 35}
